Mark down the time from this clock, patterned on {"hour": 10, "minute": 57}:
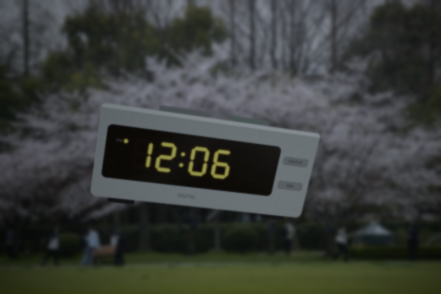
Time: {"hour": 12, "minute": 6}
